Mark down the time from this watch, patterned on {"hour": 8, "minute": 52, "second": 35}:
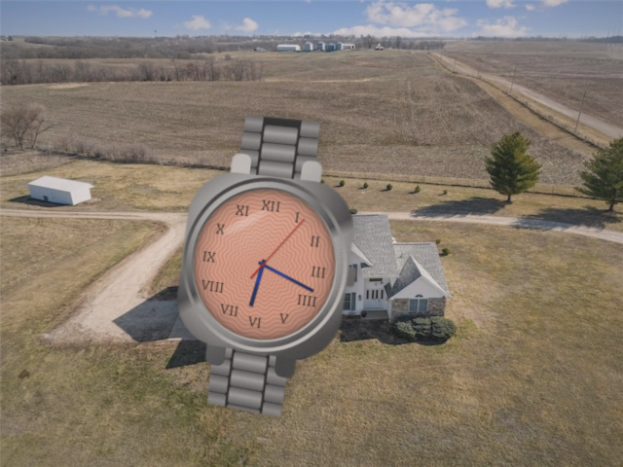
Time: {"hour": 6, "minute": 18, "second": 6}
